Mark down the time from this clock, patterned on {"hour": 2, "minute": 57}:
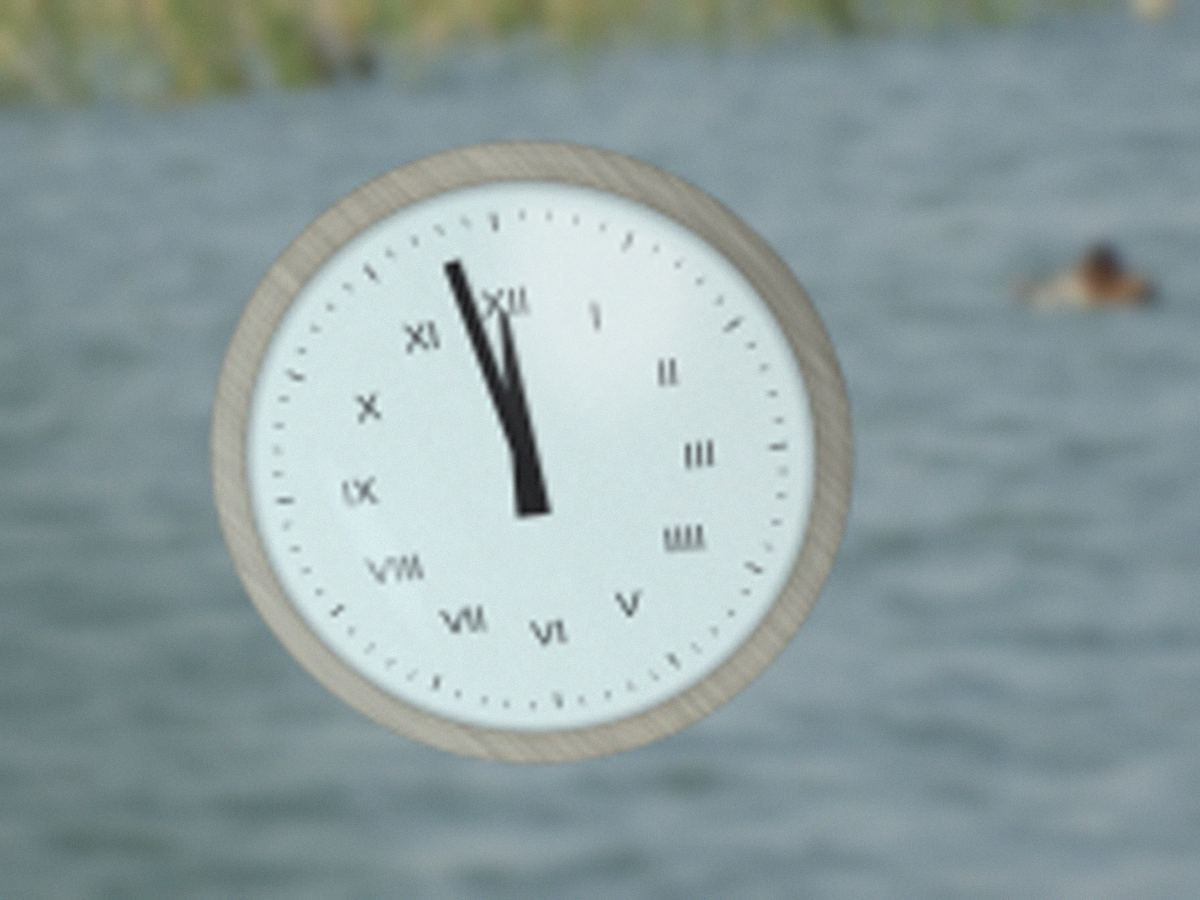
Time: {"hour": 11, "minute": 58}
